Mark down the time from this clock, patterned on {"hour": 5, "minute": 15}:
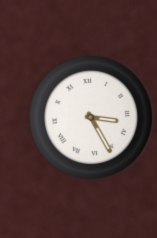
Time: {"hour": 3, "minute": 26}
